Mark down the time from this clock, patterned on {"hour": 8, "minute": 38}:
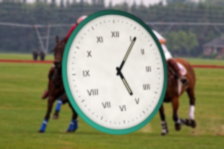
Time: {"hour": 5, "minute": 6}
